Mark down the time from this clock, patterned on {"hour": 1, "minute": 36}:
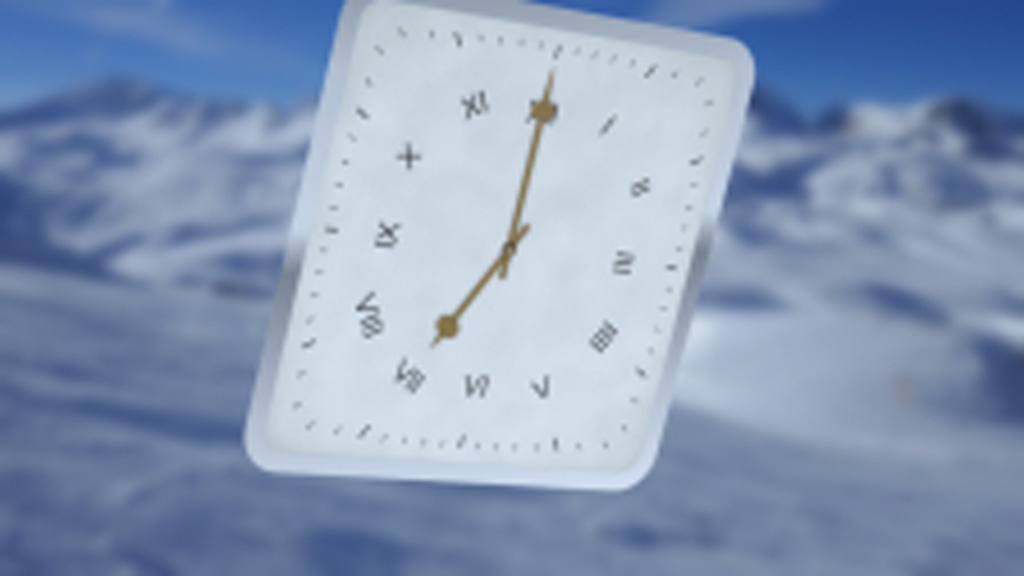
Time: {"hour": 7, "minute": 0}
